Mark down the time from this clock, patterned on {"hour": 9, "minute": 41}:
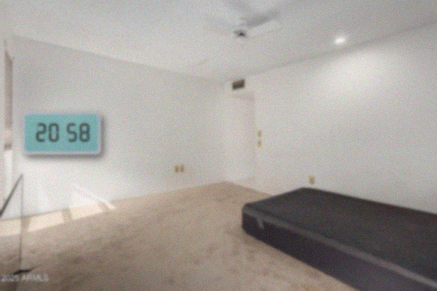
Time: {"hour": 20, "minute": 58}
